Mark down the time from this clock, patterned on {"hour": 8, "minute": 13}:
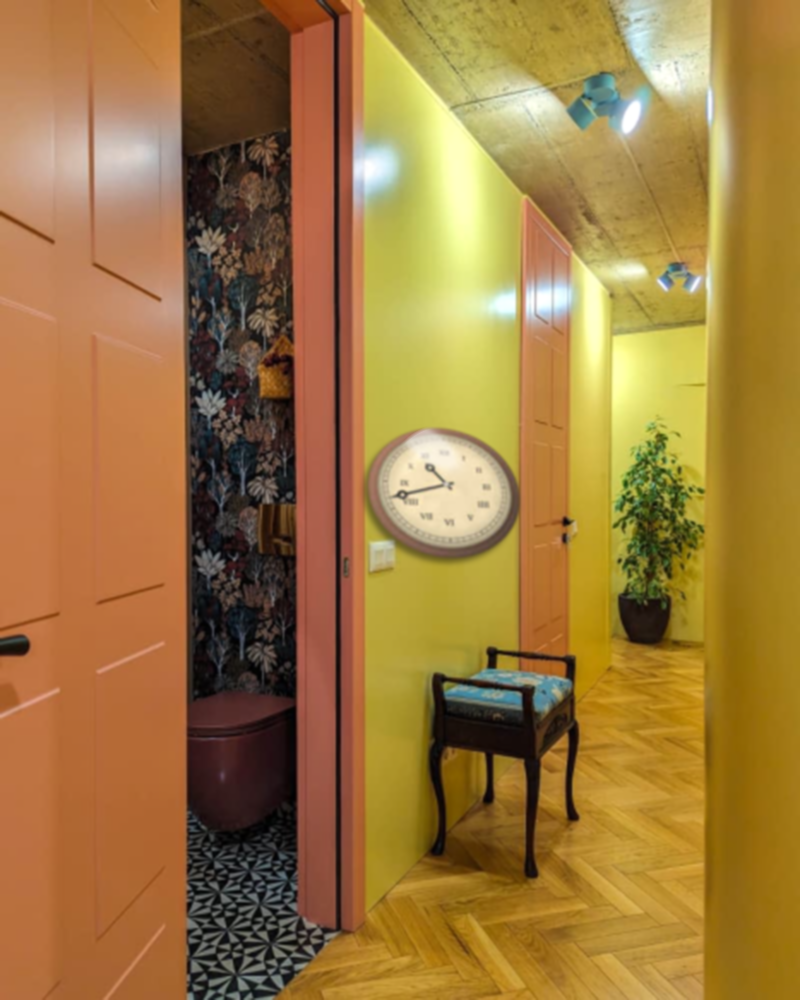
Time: {"hour": 10, "minute": 42}
